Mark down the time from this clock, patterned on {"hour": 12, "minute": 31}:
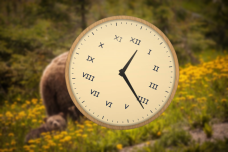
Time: {"hour": 12, "minute": 21}
